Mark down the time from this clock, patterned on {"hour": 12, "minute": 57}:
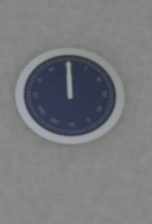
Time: {"hour": 12, "minute": 0}
